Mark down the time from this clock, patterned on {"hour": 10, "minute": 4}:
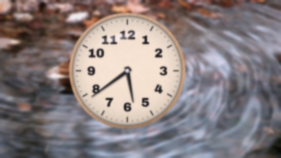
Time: {"hour": 5, "minute": 39}
